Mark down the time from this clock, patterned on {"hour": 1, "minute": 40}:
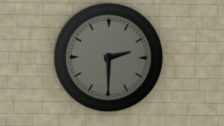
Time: {"hour": 2, "minute": 30}
